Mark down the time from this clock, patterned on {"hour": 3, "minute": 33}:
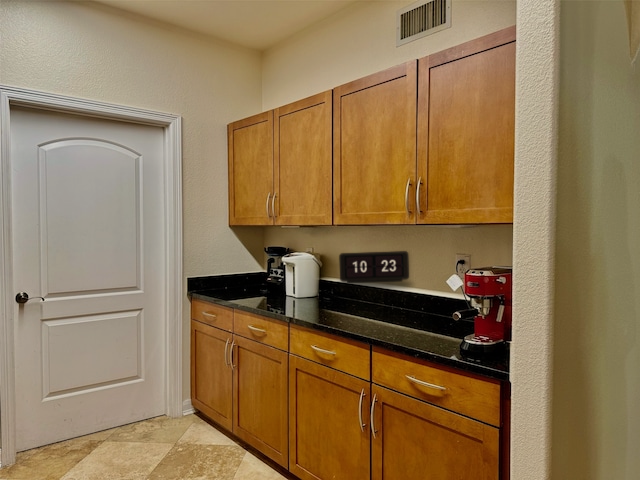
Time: {"hour": 10, "minute": 23}
